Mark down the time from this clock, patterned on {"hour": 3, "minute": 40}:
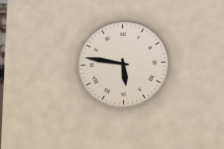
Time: {"hour": 5, "minute": 47}
